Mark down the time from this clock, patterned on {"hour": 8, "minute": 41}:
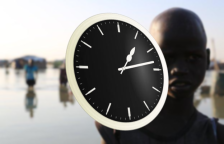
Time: {"hour": 1, "minute": 13}
